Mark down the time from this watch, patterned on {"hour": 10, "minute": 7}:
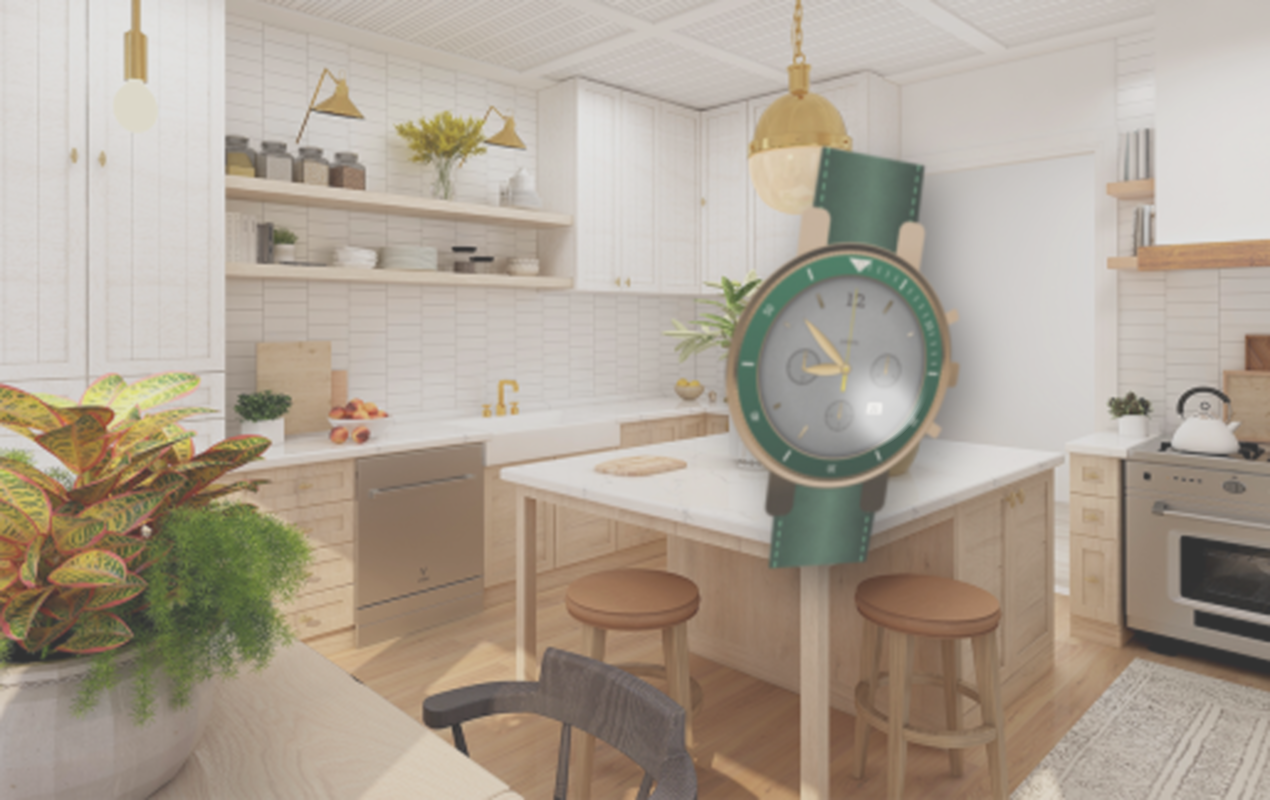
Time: {"hour": 8, "minute": 52}
